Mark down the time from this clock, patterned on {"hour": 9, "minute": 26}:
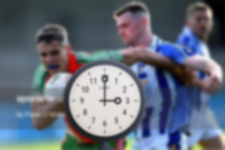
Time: {"hour": 3, "minute": 0}
